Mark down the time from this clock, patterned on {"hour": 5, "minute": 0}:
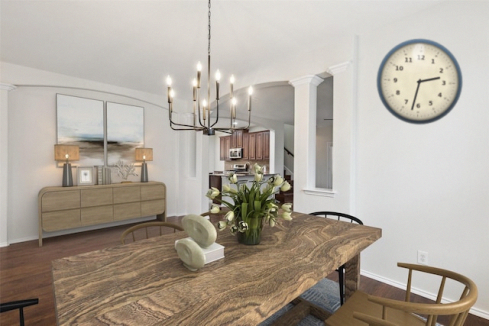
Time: {"hour": 2, "minute": 32}
